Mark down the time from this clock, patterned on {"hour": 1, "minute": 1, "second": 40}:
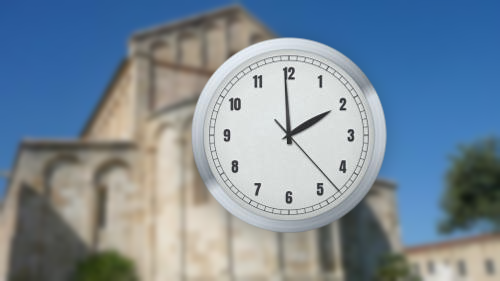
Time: {"hour": 1, "minute": 59, "second": 23}
